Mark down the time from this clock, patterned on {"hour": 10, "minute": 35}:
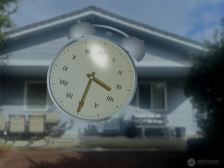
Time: {"hour": 3, "minute": 30}
